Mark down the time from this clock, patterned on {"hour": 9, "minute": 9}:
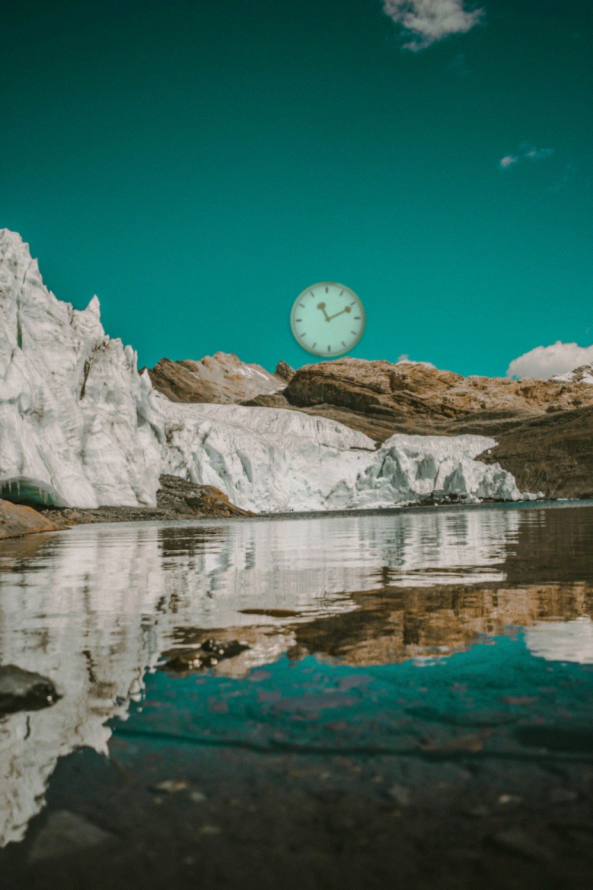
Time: {"hour": 11, "minute": 11}
